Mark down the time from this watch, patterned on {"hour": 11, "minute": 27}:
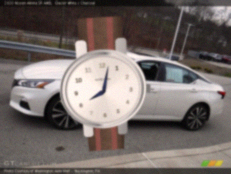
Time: {"hour": 8, "minute": 2}
